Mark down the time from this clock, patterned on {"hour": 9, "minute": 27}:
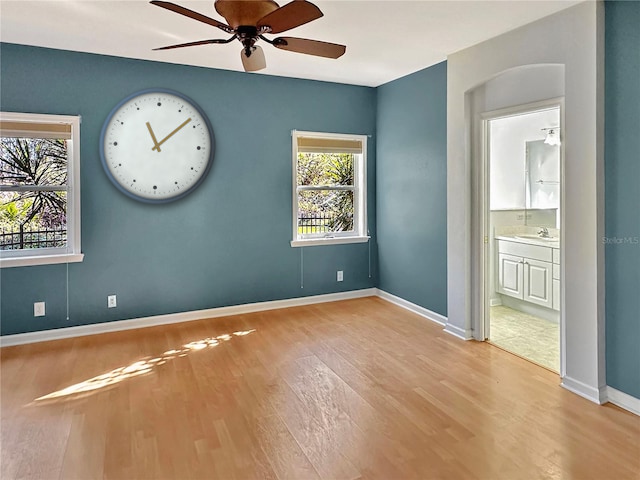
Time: {"hour": 11, "minute": 8}
